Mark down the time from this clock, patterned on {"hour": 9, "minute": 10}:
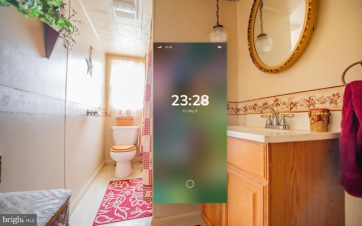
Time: {"hour": 23, "minute": 28}
